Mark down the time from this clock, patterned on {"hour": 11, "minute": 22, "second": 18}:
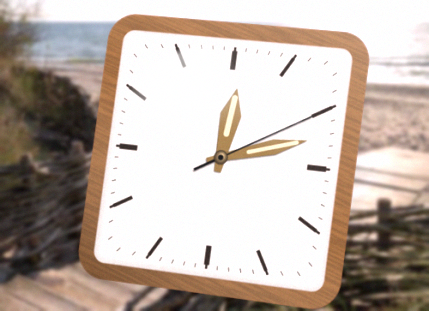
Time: {"hour": 12, "minute": 12, "second": 10}
